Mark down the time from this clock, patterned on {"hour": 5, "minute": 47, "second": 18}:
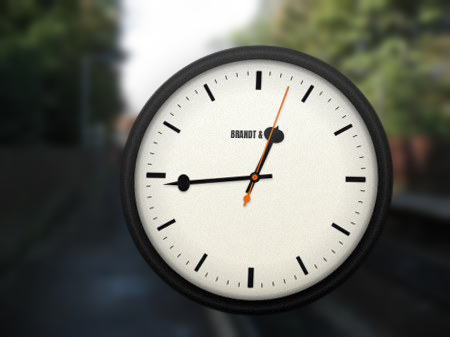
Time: {"hour": 12, "minute": 44, "second": 3}
